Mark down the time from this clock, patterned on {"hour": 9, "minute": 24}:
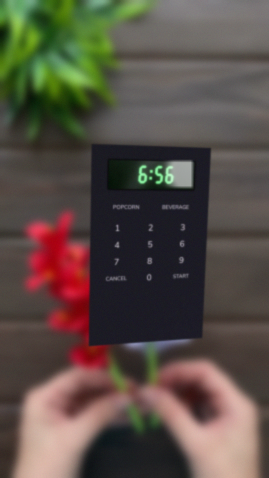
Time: {"hour": 6, "minute": 56}
